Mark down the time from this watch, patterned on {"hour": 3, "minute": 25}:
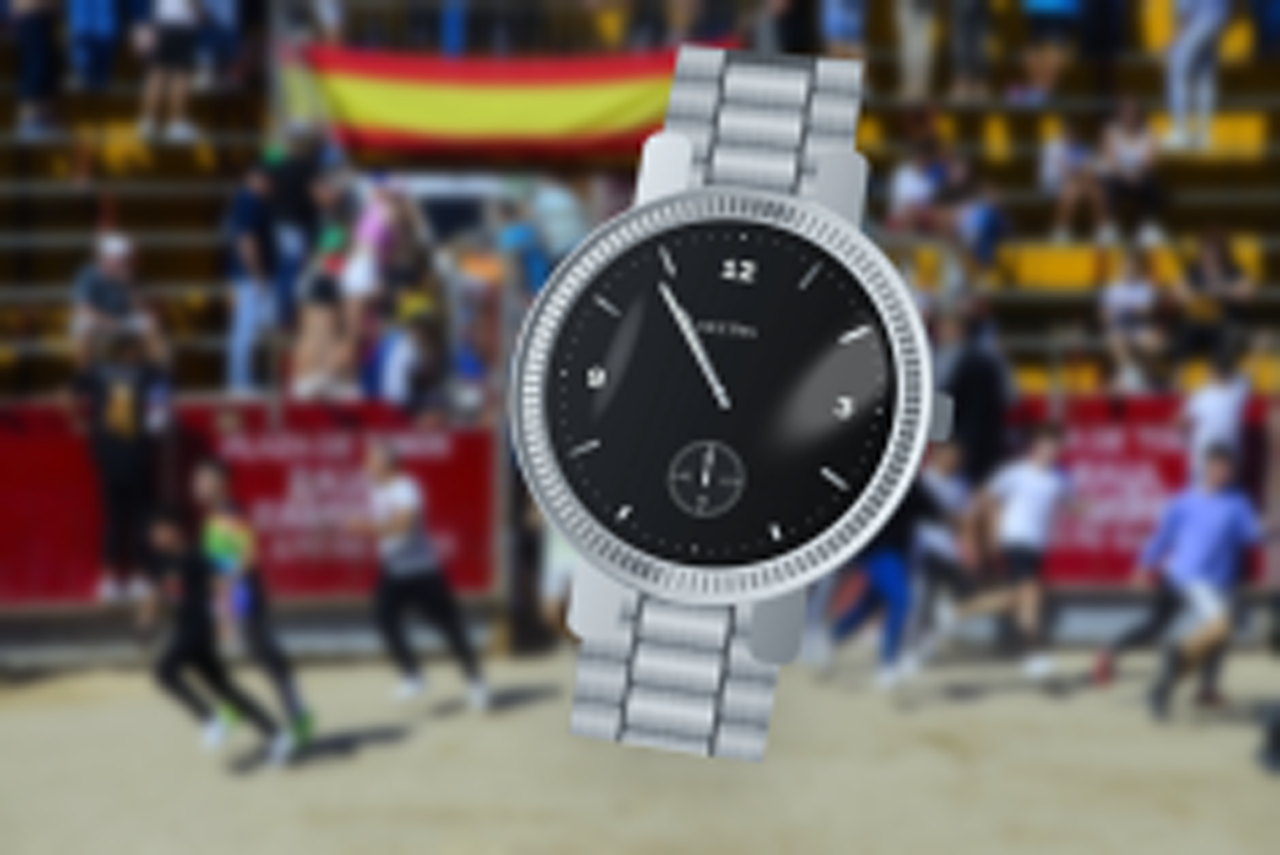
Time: {"hour": 10, "minute": 54}
